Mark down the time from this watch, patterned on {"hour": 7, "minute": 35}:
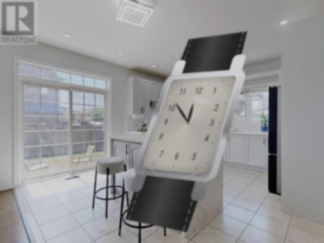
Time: {"hour": 11, "minute": 52}
